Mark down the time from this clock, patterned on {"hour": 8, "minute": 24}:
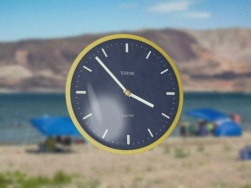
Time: {"hour": 3, "minute": 53}
